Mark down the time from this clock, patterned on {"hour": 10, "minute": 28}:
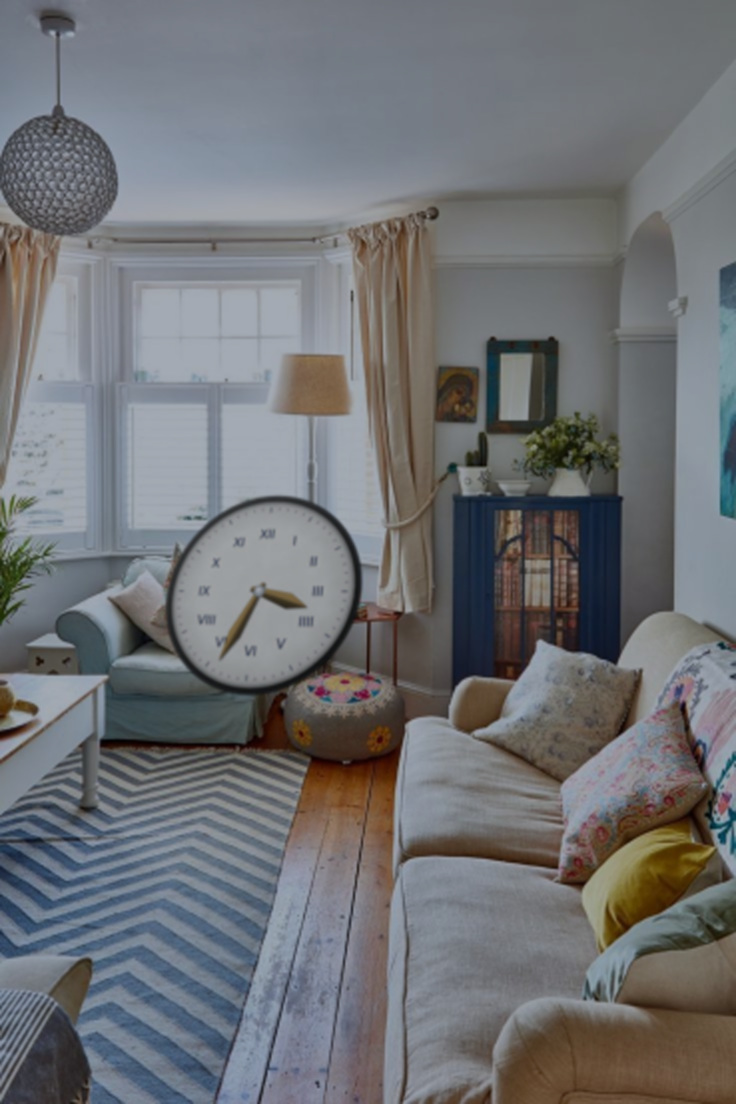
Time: {"hour": 3, "minute": 34}
